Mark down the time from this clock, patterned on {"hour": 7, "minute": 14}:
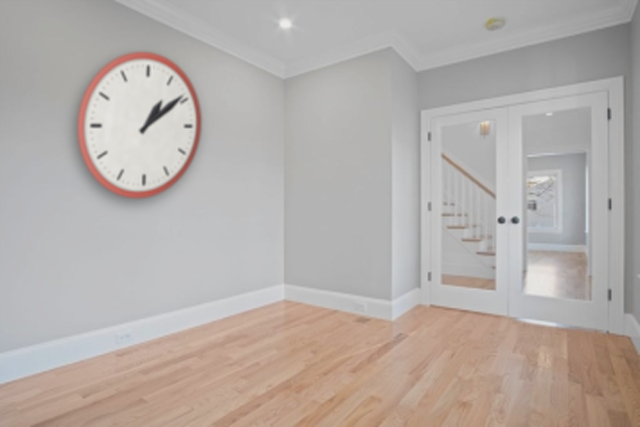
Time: {"hour": 1, "minute": 9}
